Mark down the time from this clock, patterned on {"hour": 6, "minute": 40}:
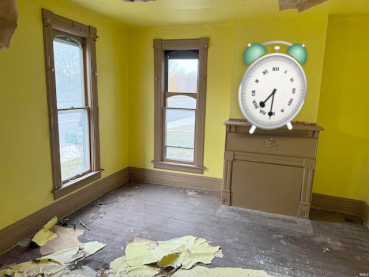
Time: {"hour": 7, "minute": 31}
